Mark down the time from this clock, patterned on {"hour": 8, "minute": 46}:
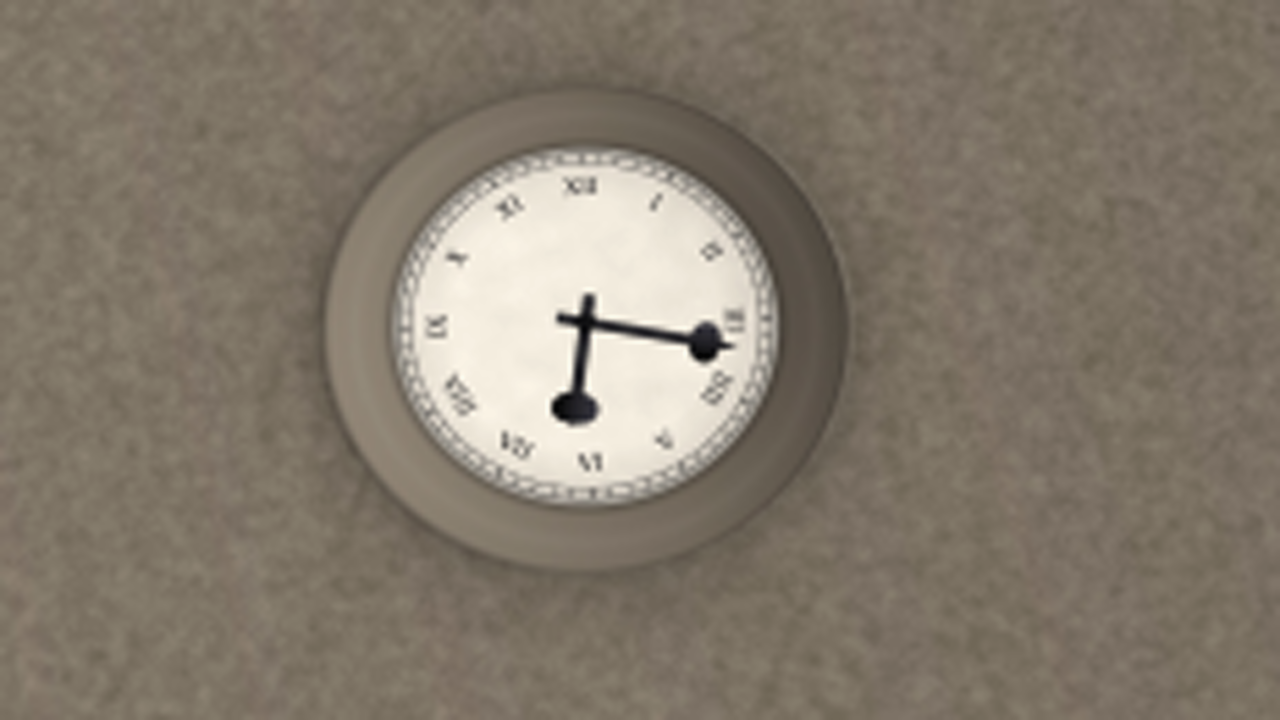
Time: {"hour": 6, "minute": 17}
